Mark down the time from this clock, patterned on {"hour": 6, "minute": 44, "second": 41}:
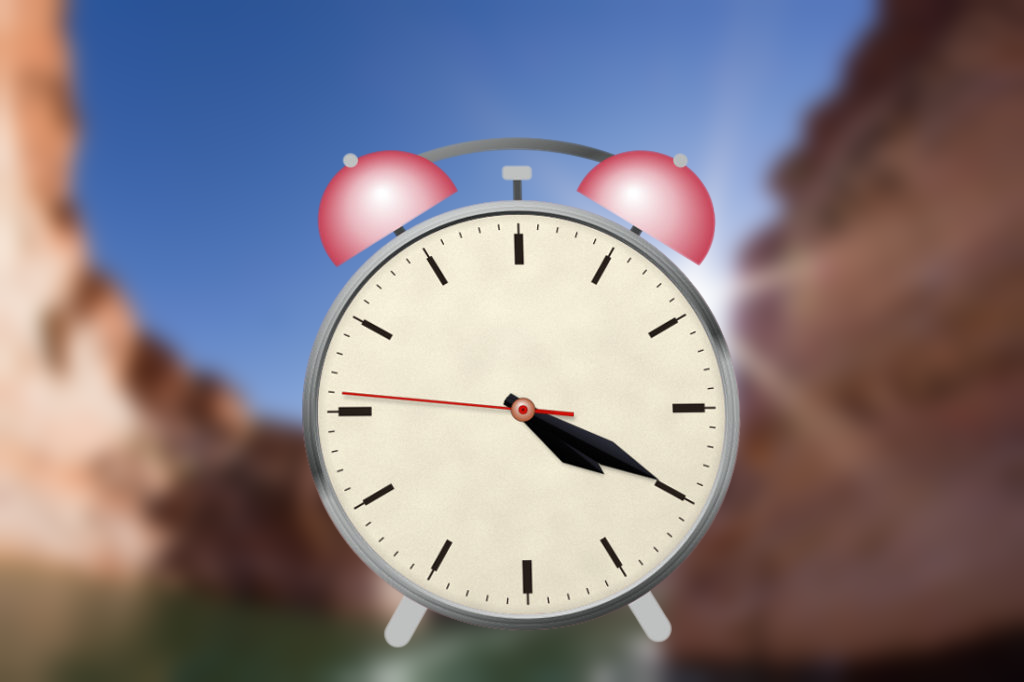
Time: {"hour": 4, "minute": 19, "second": 46}
